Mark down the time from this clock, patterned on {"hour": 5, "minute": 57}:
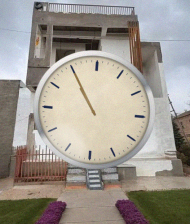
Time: {"hour": 10, "minute": 55}
